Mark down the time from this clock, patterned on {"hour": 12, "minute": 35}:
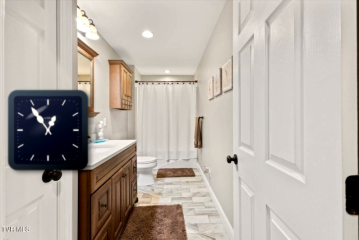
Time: {"hour": 12, "minute": 54}
